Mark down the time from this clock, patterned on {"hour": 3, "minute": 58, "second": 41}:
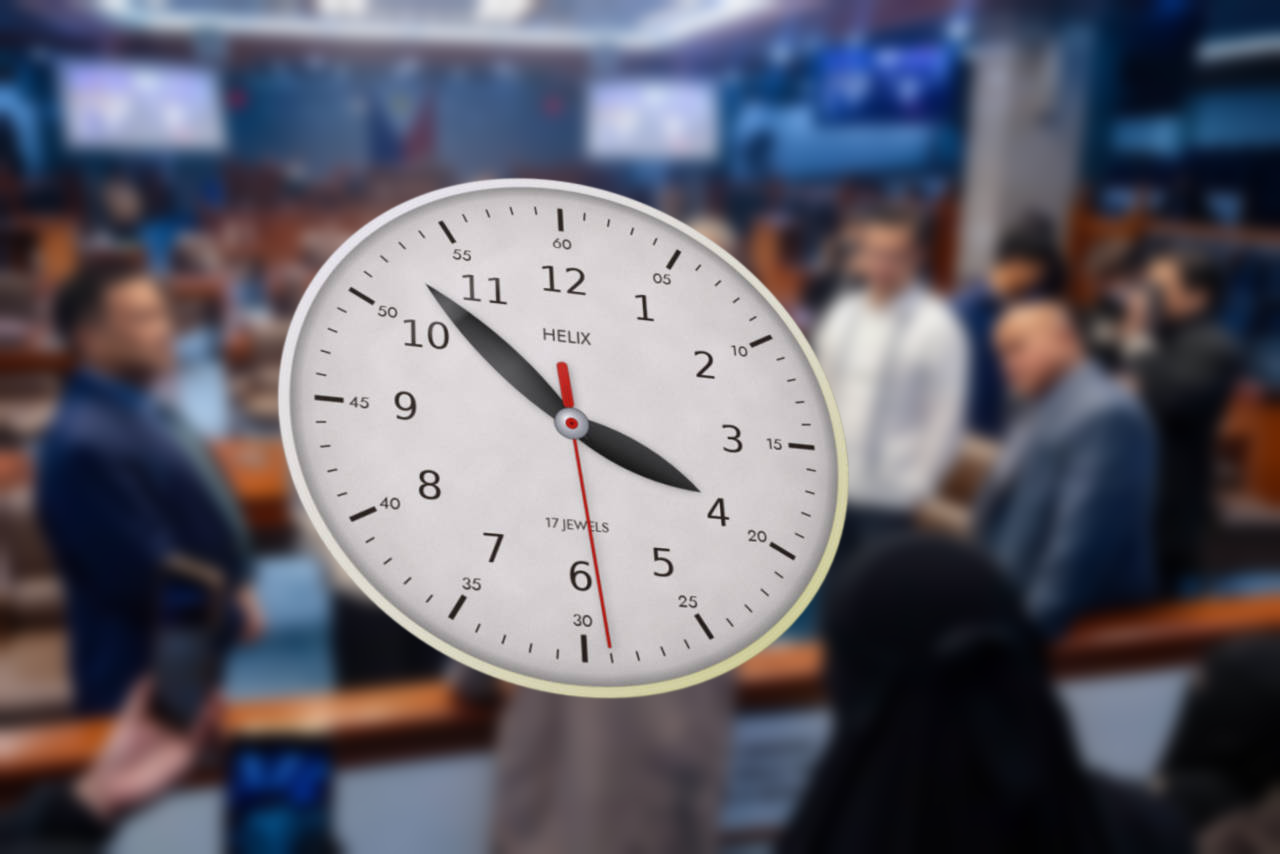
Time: {"hour": 3, "minute": 52, "second": 29}
